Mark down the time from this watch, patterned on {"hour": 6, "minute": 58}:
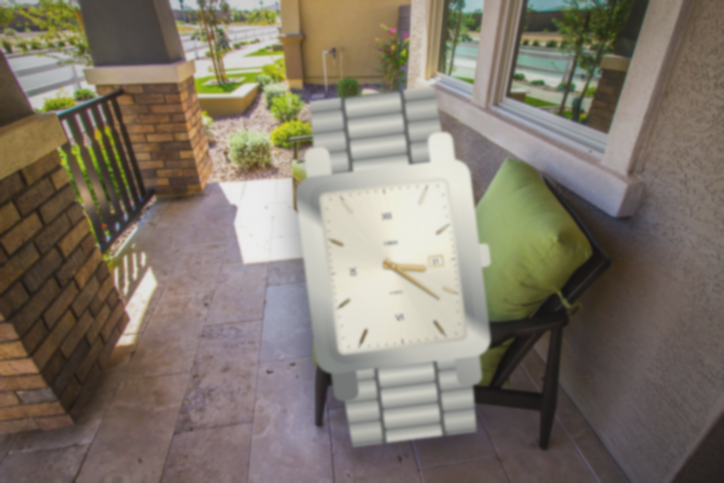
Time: {"hour": 3, "minute": 22}
